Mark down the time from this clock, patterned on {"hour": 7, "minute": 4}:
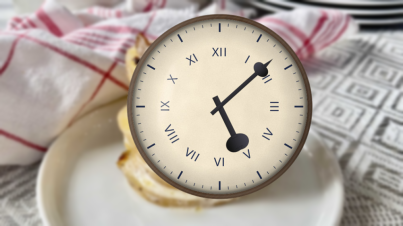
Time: {"hour": 5, "minute": 8}
